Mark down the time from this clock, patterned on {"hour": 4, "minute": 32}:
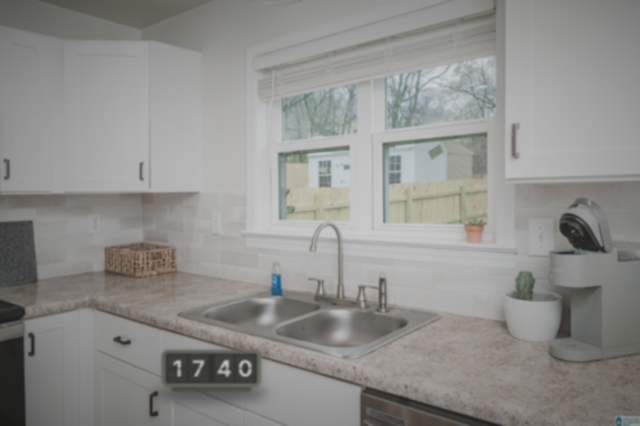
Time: {"hour": 17, "minute": 40}
